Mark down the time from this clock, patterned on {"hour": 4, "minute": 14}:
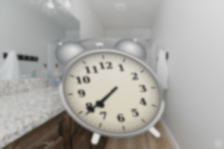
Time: {"hour": 7, "minute": 39}
